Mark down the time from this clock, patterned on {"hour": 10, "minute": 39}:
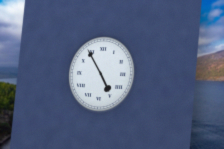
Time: {"hour": 4, "minute": 54}
